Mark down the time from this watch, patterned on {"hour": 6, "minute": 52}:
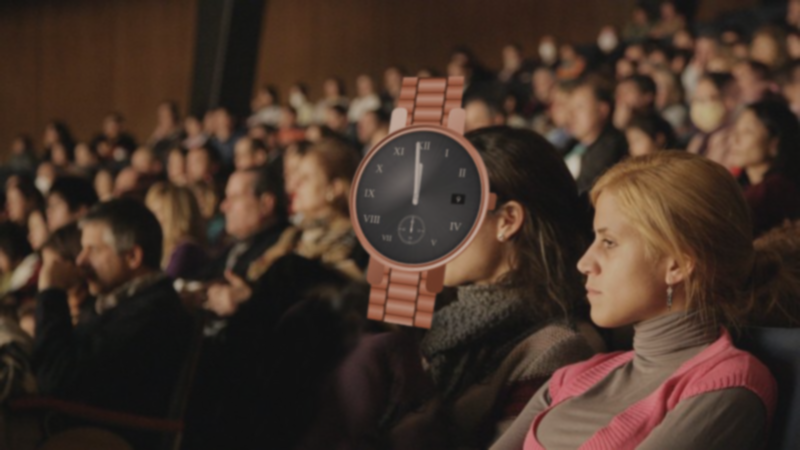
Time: {"hour": 11, "minute": 59}
